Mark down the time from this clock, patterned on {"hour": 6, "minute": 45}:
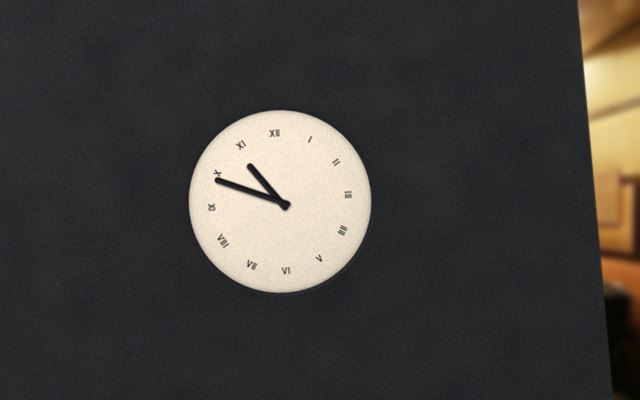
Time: {"hour": 10, "minute": 49}
